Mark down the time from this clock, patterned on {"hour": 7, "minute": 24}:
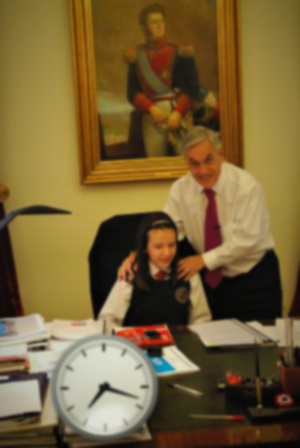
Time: {"hour": 7, "minute": 18}
